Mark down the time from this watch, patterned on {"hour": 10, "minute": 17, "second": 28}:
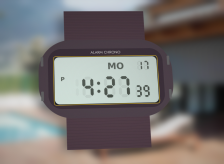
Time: {"hour": 4, "minute": 27, "second": 39}
